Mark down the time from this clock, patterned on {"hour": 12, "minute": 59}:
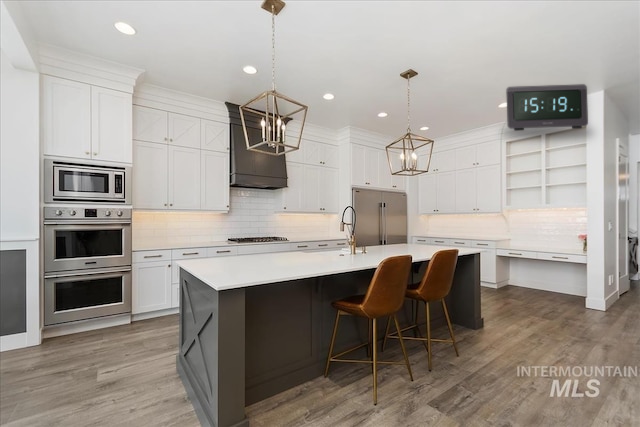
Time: {"hour": 15, "minute": 19}
